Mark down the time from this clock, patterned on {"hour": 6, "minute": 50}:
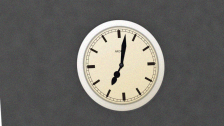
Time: {"hour": 7, "minute": 2}
